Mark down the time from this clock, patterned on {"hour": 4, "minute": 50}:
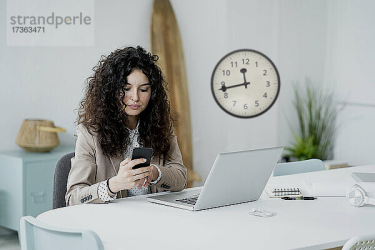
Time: {"hour": 11, "minute": 43}
